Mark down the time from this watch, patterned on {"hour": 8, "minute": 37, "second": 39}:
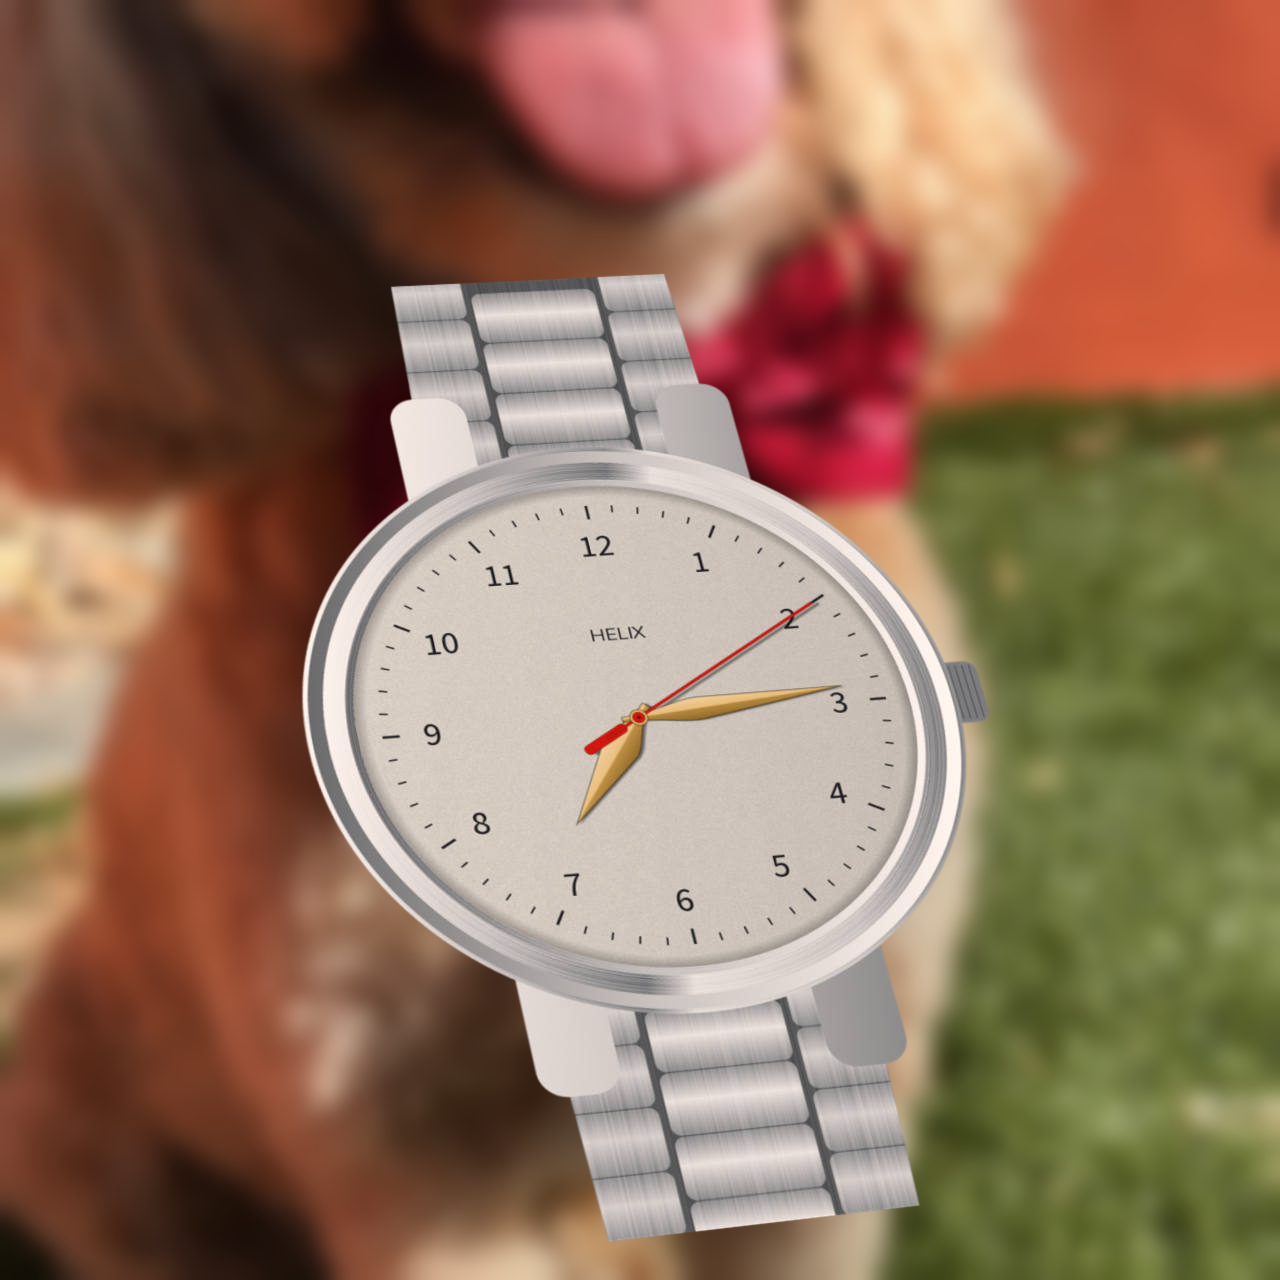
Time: {"hour": 7, "minute": 14, "second": 10}
